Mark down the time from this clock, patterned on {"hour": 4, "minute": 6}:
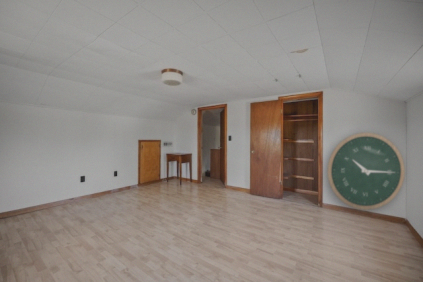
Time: {"hour": 10, "minute": 15}
